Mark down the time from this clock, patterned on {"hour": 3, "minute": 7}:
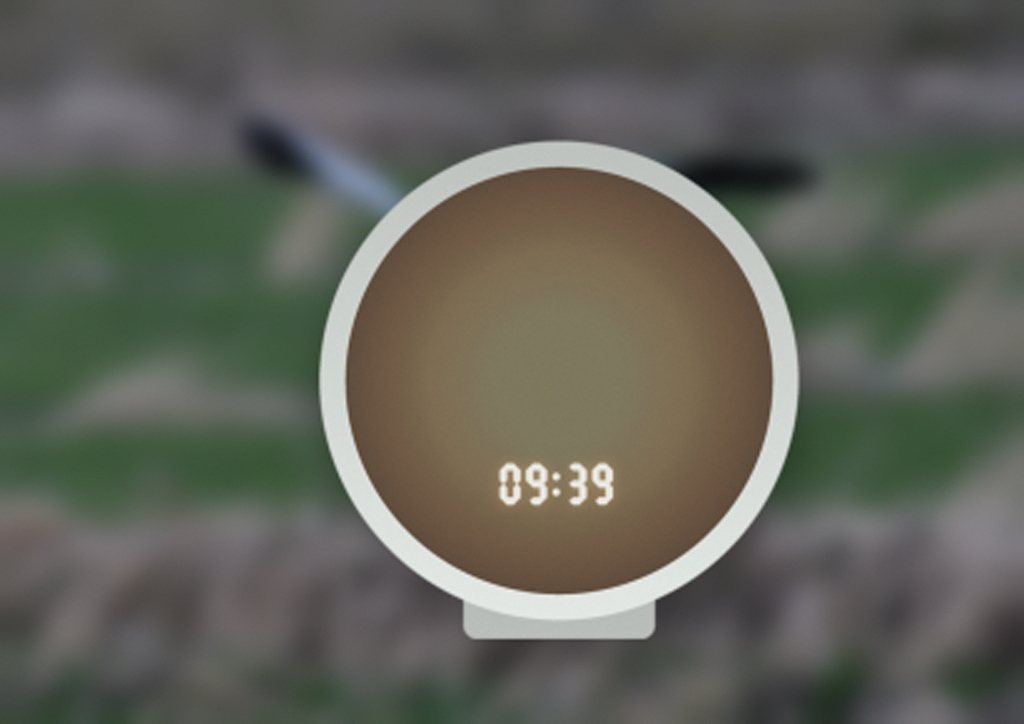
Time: {"hour": 9, "minute": 39}
